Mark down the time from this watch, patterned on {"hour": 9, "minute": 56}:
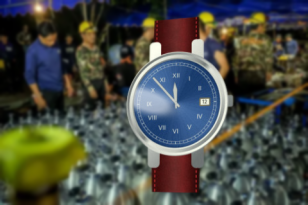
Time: {"hour": 11, "minute": 53}
